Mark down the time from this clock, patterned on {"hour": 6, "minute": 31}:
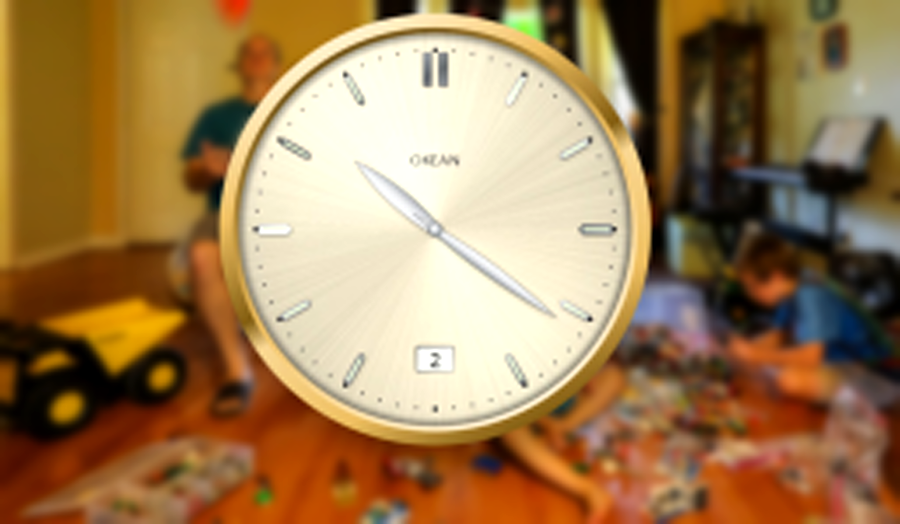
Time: {"hour": 10, "minute": 21}
